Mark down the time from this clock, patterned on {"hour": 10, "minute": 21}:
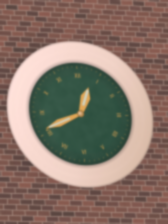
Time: {"hour": 12, "minute": 41}
